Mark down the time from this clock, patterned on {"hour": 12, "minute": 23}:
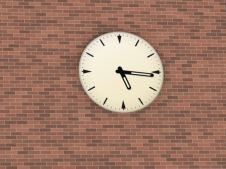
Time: {"hour": 5, "minute": 16}
